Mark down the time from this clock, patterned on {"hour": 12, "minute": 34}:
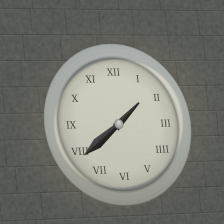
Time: {"hour": 1, "minute": 39}
